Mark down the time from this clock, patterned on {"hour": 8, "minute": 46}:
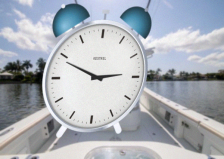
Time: {"hour": 2, "minute": 49}
